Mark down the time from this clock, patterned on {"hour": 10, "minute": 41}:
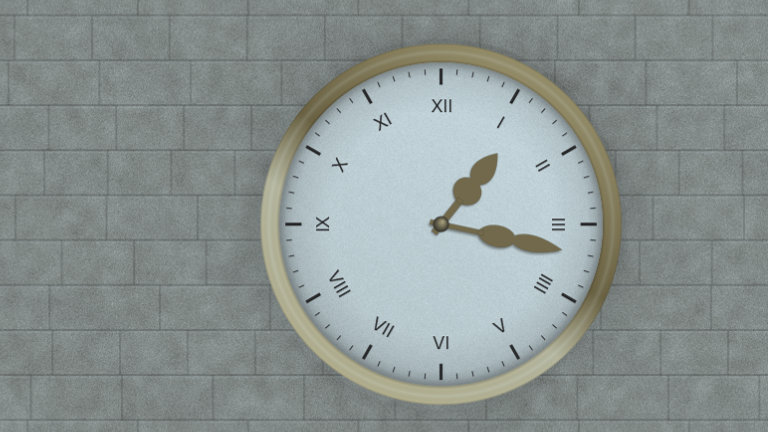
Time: {"hour": 1, "minute": 17}
